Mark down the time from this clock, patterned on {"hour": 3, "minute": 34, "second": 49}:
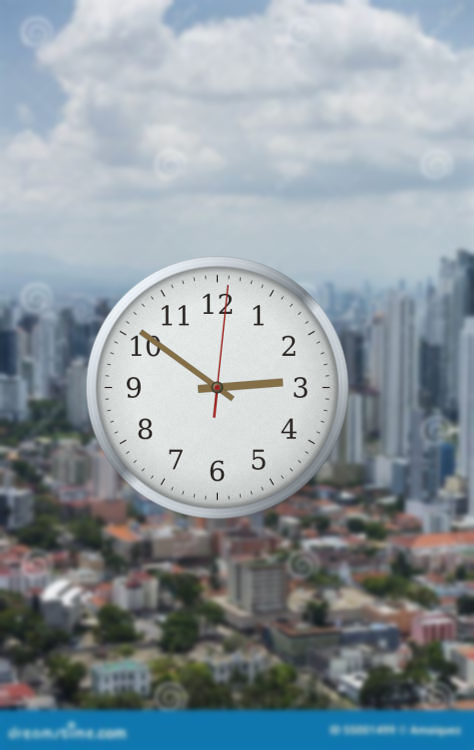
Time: {"hour": 2, "minute": 51, "second": 1}
